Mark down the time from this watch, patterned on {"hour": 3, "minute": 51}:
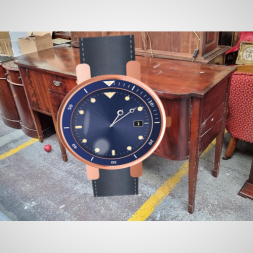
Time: {"hour": 1, "minute": 9}
